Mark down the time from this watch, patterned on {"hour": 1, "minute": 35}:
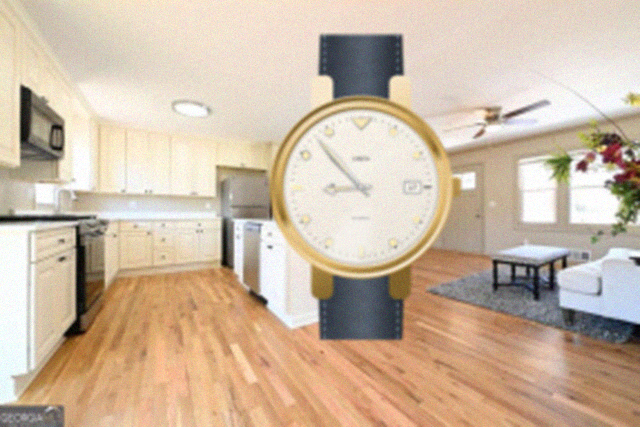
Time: {"hour": 8, "minute": 53}
